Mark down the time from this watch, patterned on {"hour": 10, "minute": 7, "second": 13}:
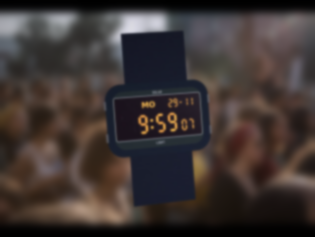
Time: {"hour": 9, "minute": 59, "second": 7}
